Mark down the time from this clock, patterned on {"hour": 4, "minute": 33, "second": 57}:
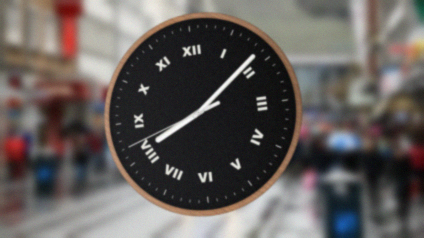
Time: {"hour": 8, "minute": 8, "second": 42}
